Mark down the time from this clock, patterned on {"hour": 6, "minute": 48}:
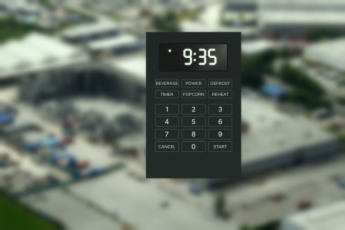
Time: {"hour": 9, "minute": 35}
